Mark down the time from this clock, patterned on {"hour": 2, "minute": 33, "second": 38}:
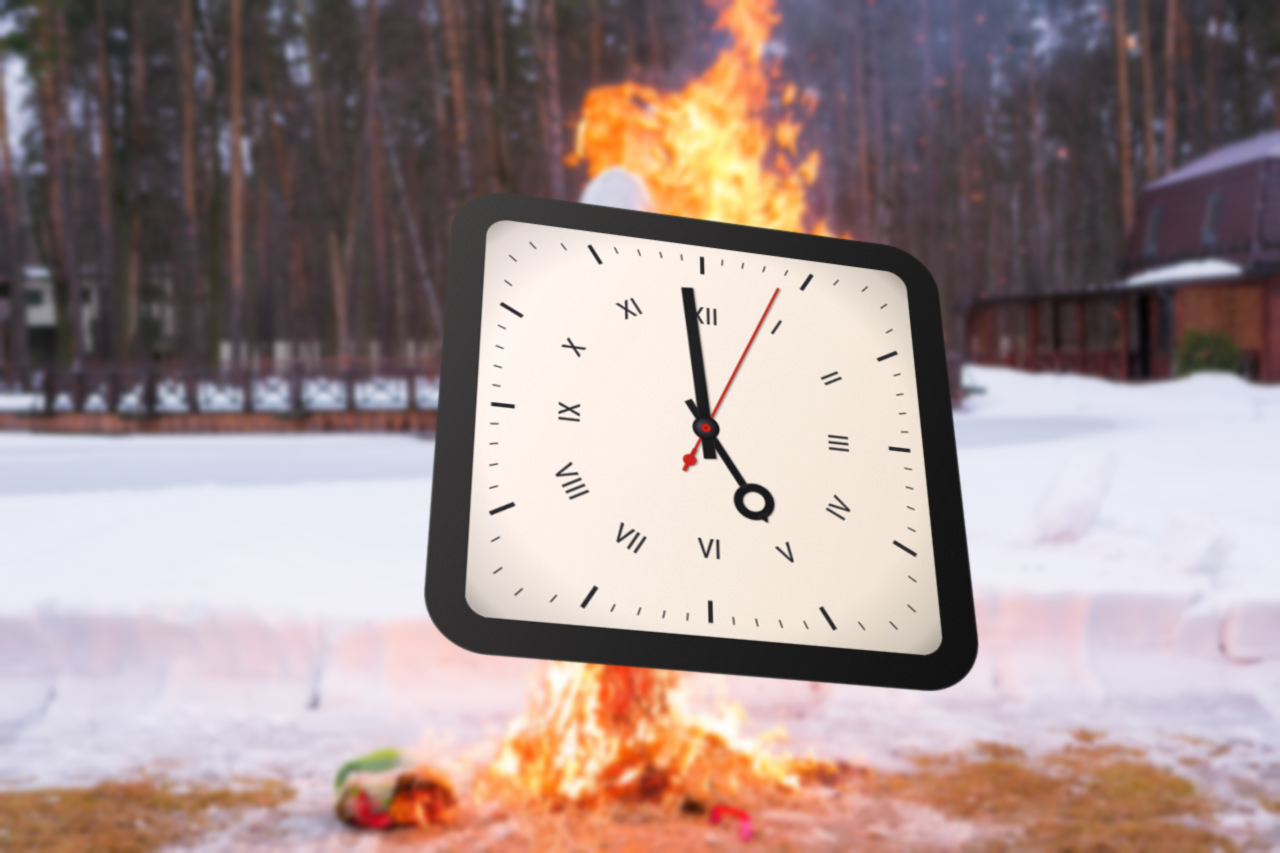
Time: {"hour": 4, "minute": 59, "second": 4}
